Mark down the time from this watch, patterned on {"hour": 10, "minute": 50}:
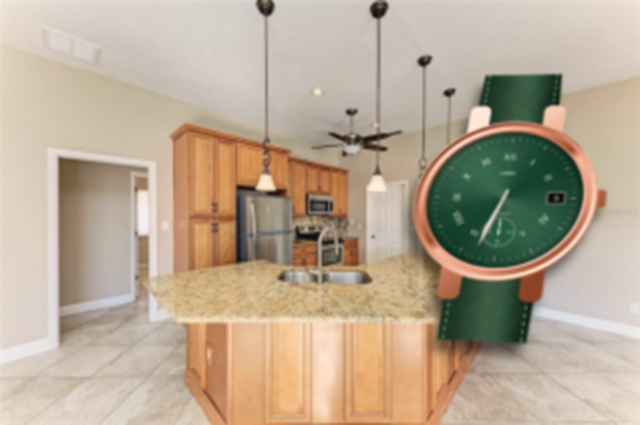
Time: {"hour": 6, "minute": 33}
